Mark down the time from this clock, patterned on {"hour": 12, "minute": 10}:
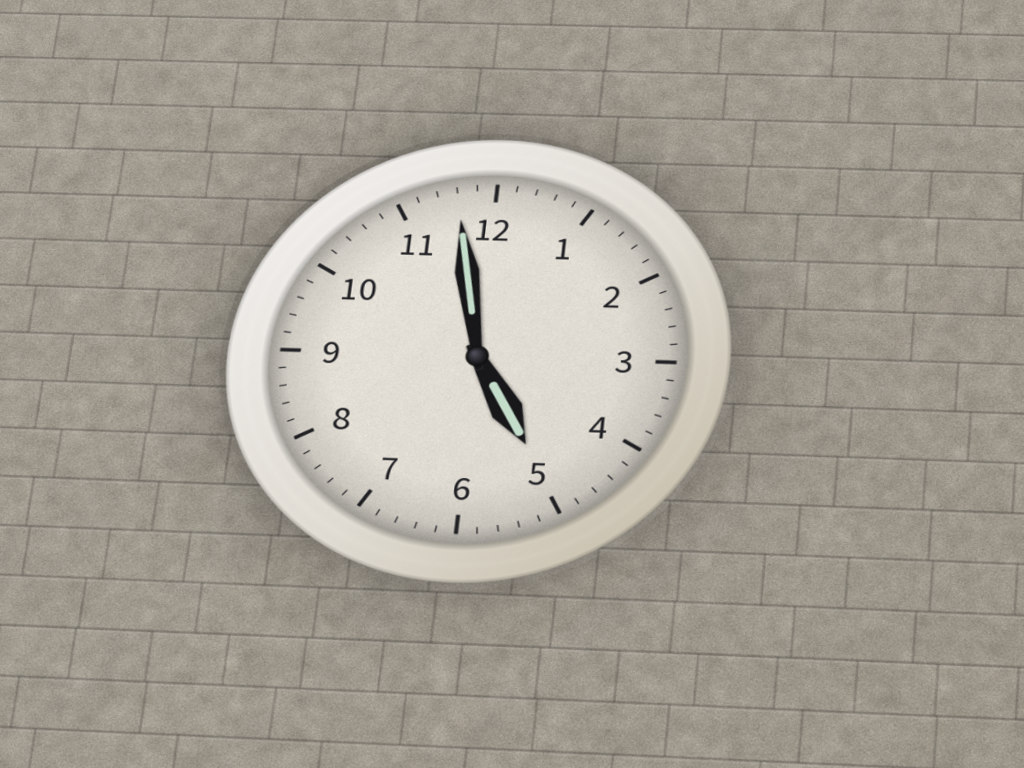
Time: {"hour": 4, "minute": 58}
